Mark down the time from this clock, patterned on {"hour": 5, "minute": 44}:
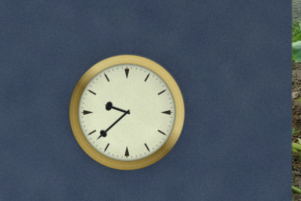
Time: {"hour": 9, "minute": 38}
